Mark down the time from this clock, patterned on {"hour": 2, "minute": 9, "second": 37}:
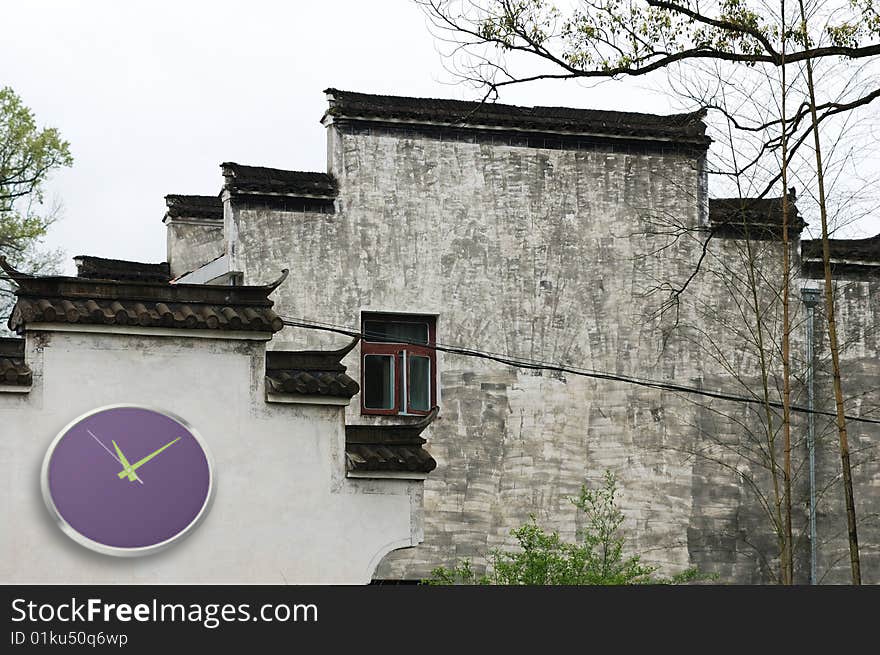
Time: {"hour": 11, "minute": 8, "second": 53}
